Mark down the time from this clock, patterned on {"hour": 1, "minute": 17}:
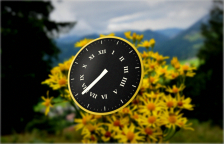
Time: {"hour": 7, "minute": 39}
